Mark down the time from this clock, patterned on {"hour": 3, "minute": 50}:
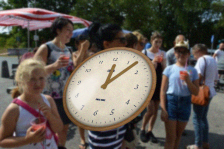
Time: {"hour": 12, "minute": 7}
